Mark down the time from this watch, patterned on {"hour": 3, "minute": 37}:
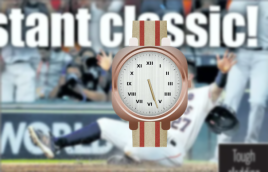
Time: {"hour": 5, "minute": 27}
